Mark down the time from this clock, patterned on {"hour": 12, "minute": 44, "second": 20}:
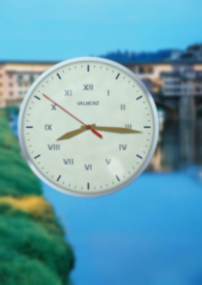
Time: {"hour": 8, "minute": 15, "second": 51}
